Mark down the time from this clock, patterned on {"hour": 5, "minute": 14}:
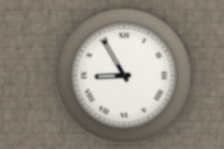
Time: {"hour": 8, "minute": 55}
